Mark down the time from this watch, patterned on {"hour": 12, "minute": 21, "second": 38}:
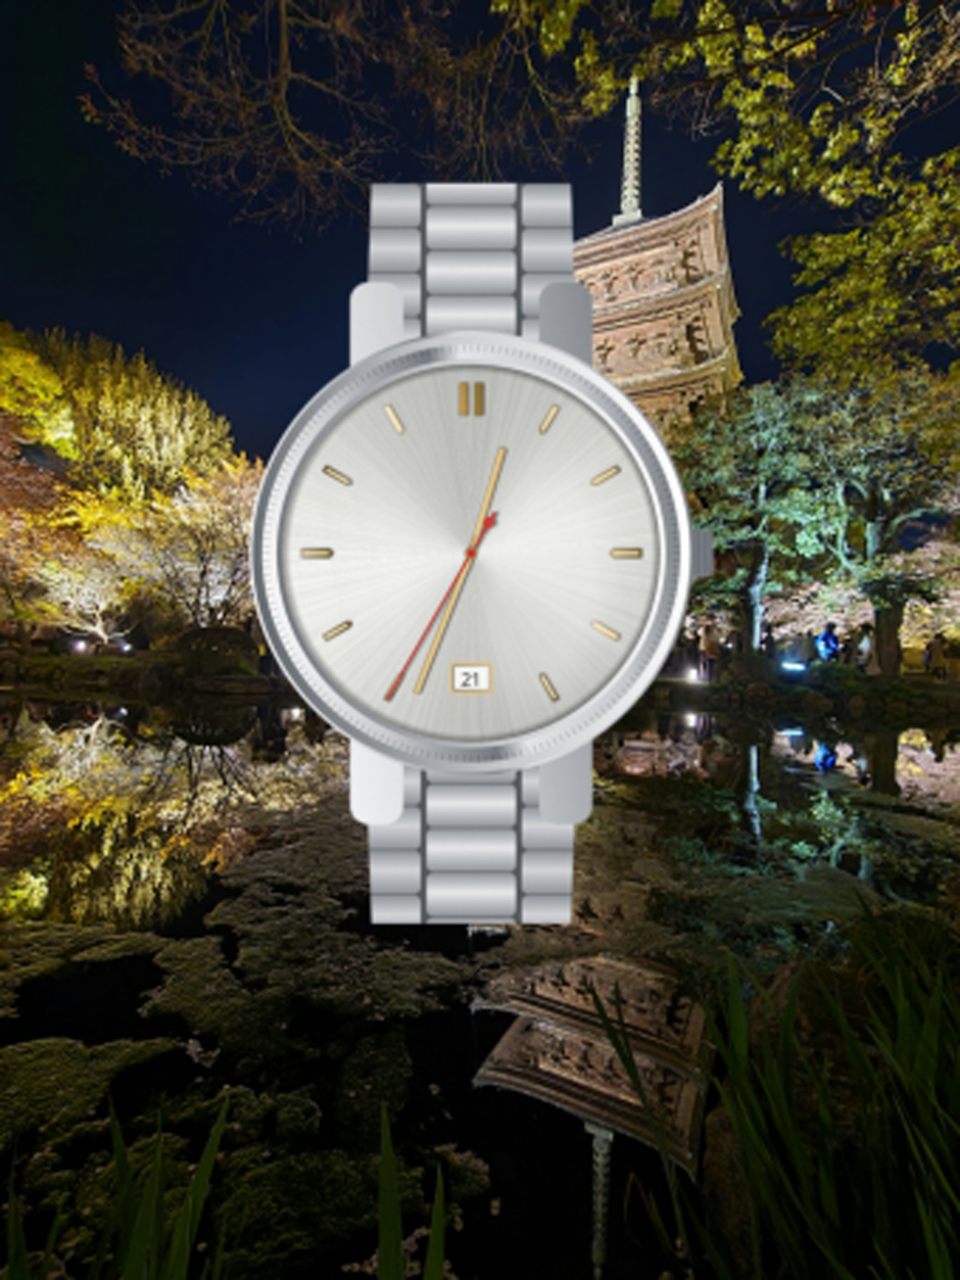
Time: {"hour": 12, "minute": 33, "second": 35}
